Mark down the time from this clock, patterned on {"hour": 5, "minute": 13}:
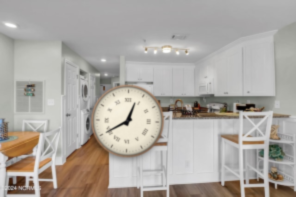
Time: {"hour": 12, "minute": 40}
